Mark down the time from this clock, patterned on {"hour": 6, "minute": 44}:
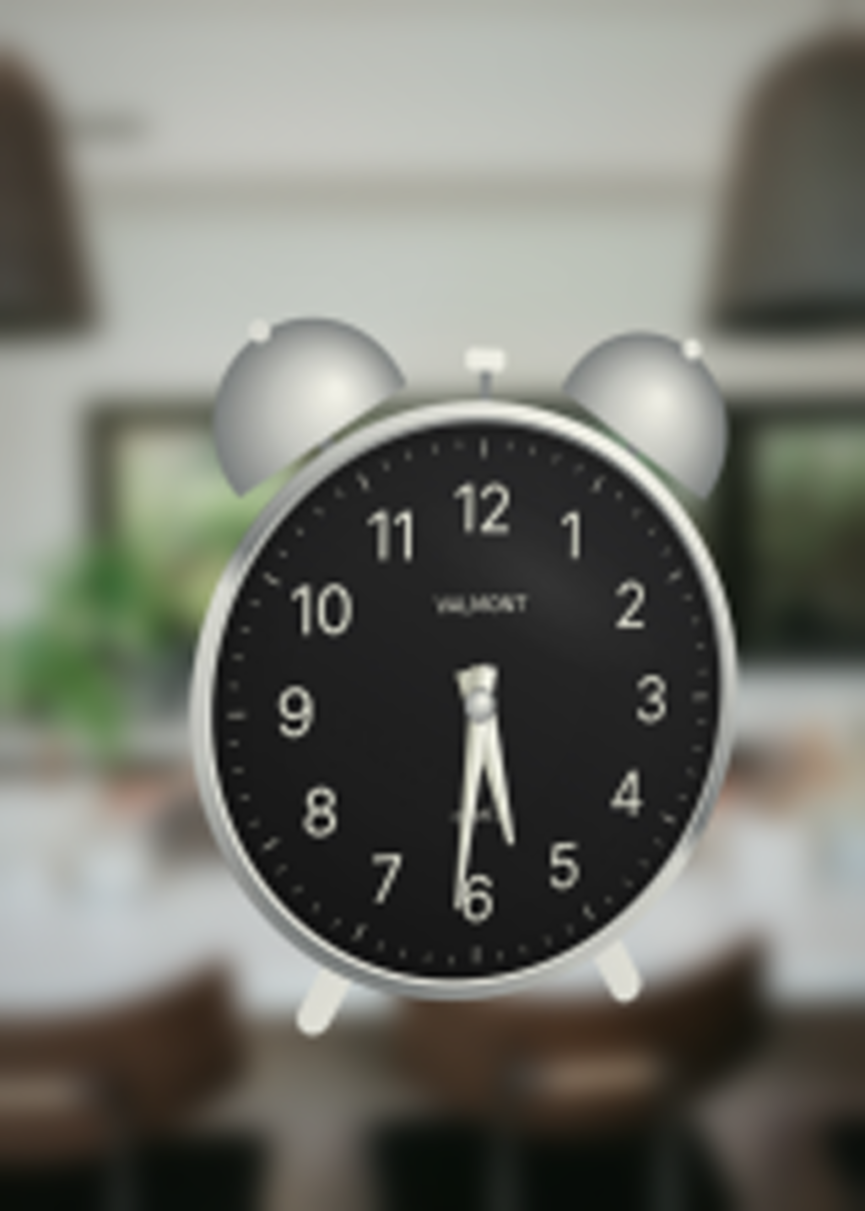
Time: {"hour": 5, "minute": 31}
